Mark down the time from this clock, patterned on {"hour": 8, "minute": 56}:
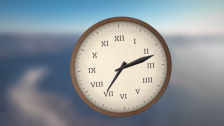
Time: {"hour": 7, "minute": 12}
